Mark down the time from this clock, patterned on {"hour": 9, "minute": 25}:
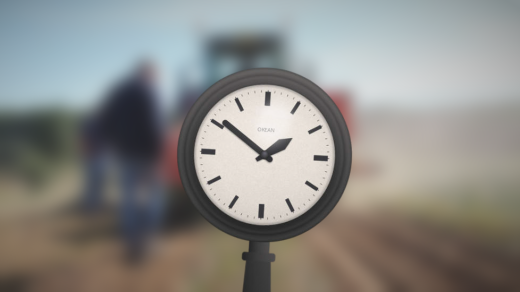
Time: {"hour": 1, "minute": 51}
